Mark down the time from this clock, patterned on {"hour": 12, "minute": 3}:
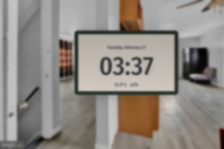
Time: {"hour": 3, "minute": 37}
